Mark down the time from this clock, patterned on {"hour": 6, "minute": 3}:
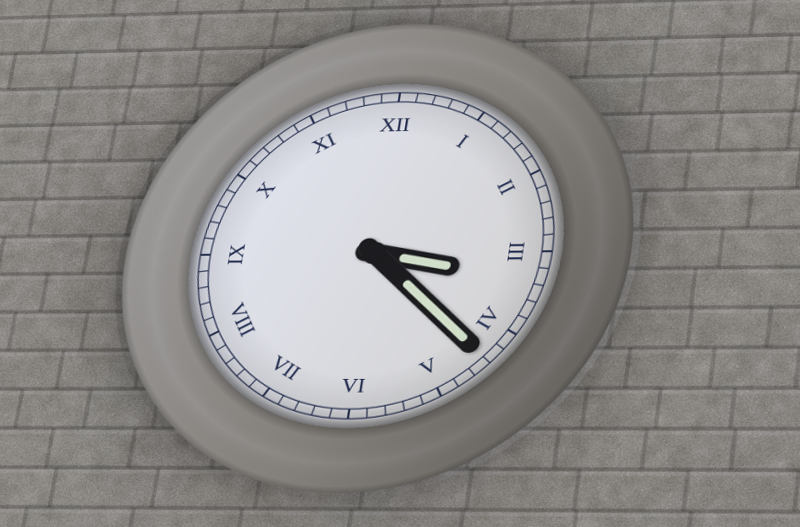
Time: {"hour": 3, "minute": 22}
